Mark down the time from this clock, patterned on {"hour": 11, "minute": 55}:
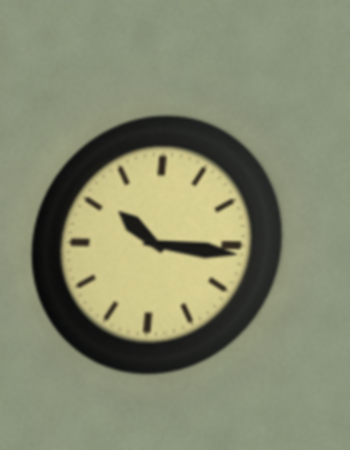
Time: {"hour": 10, "minute": 16}
